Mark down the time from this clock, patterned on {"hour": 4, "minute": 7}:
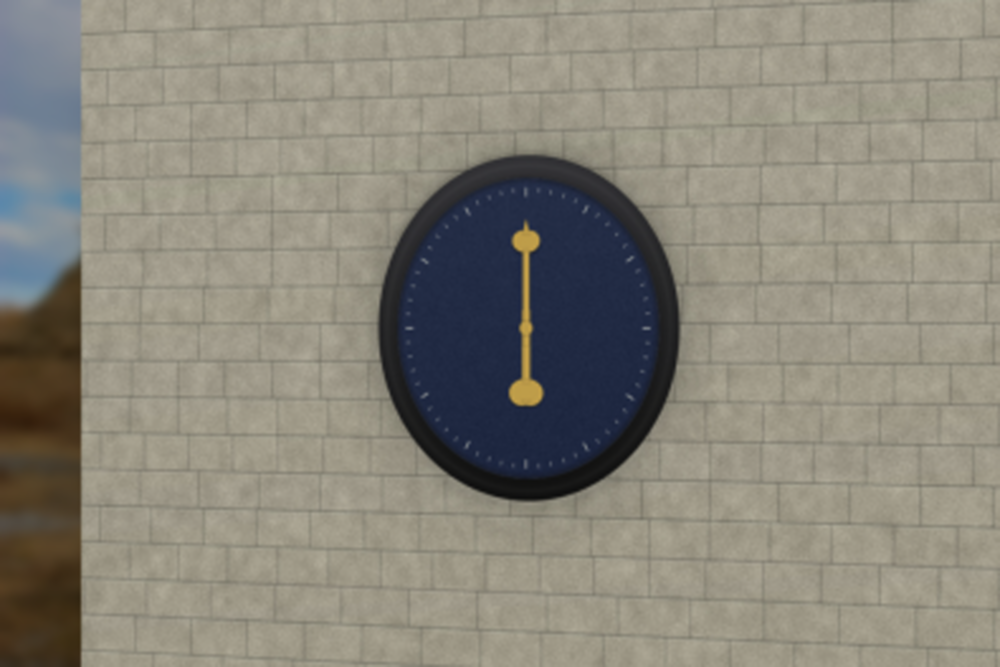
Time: {"hour": 6, "minute": 0}
